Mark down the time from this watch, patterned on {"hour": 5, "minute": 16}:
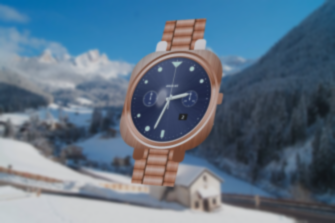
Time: {"hour": 2, "minute": 33}
